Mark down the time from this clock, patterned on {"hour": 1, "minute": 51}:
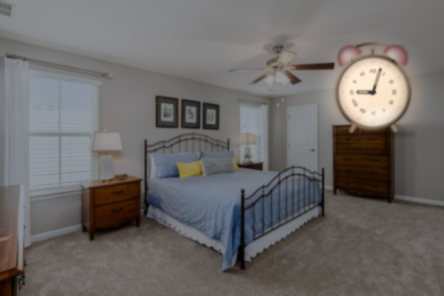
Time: {"hour": 9, "minute": 3}
